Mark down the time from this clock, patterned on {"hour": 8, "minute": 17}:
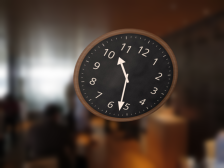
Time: {"hour": 10, "minute": 27}
